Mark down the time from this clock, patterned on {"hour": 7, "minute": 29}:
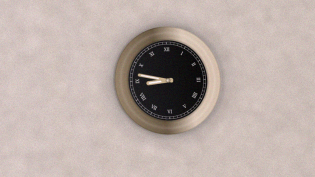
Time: {"hour": 8, "minute": 47}
